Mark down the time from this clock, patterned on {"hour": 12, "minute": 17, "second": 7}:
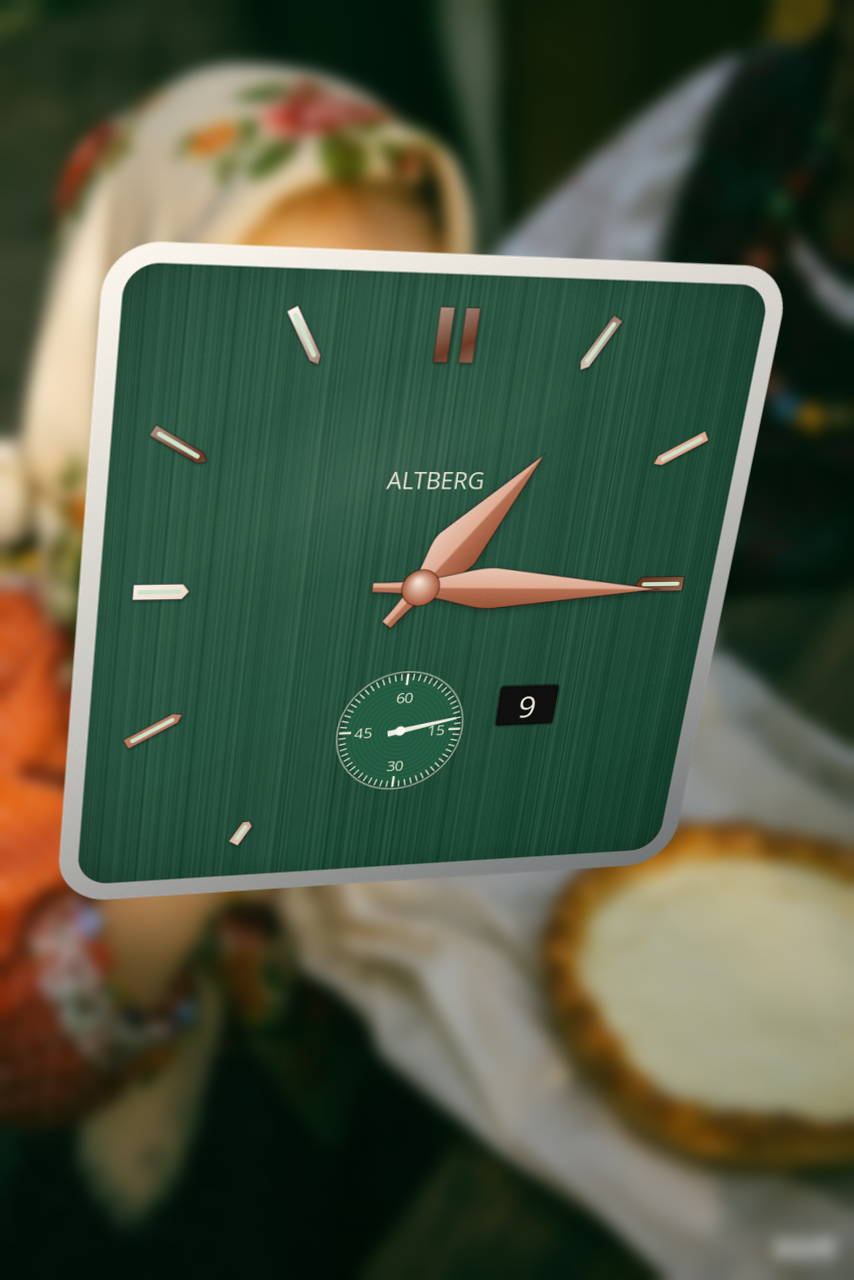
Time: {"hour": 1, "minute": 15, "second": 13}
